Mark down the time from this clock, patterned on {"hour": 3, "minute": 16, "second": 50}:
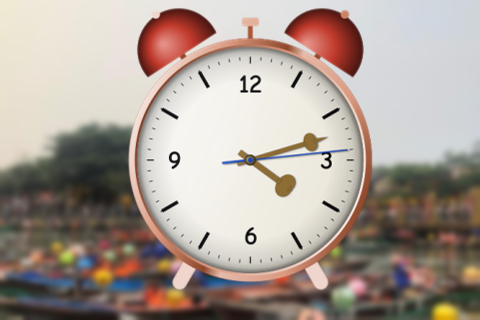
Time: {"hour": 4, "minute": 12, "second": 14}
